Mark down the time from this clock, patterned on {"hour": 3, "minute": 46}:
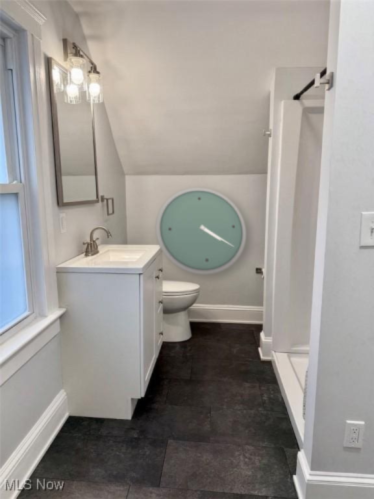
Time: {"hour": 4, "minute": 21}
